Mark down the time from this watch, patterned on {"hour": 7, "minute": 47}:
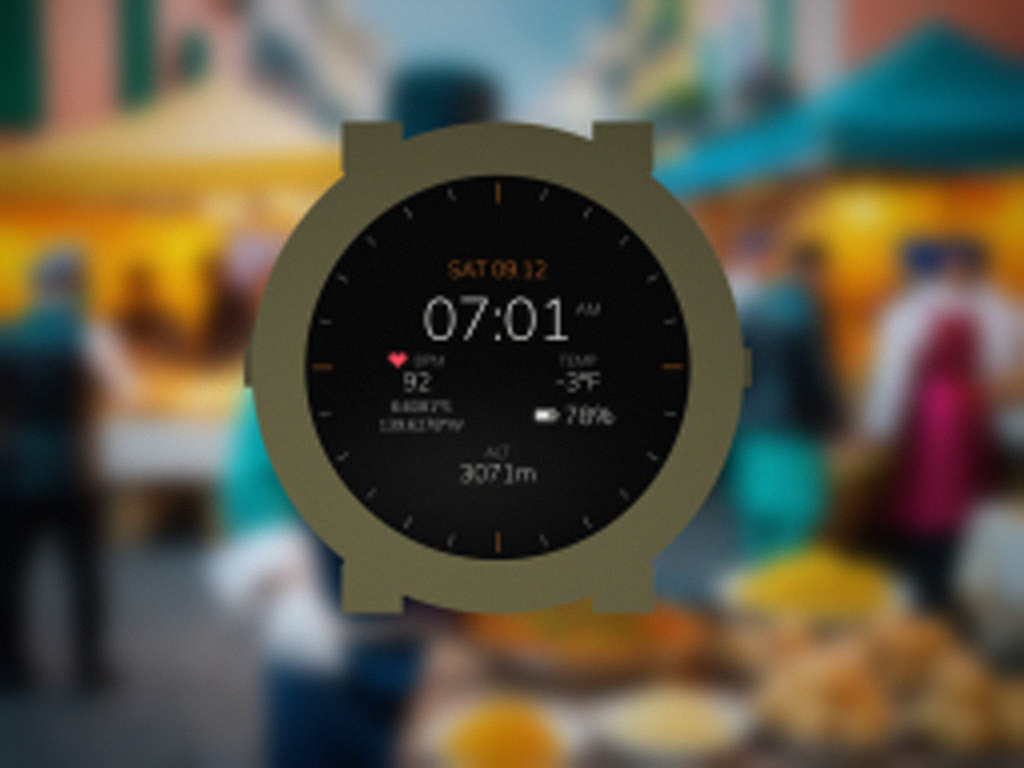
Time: {"hour": 7, "minute": 1}
